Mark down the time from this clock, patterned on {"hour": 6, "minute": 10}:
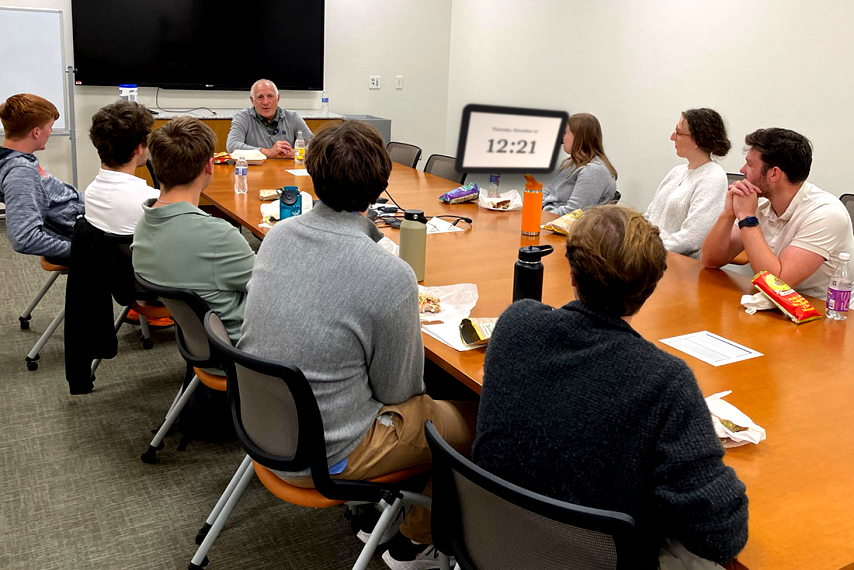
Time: {"hour": 12, "minute": 21}
